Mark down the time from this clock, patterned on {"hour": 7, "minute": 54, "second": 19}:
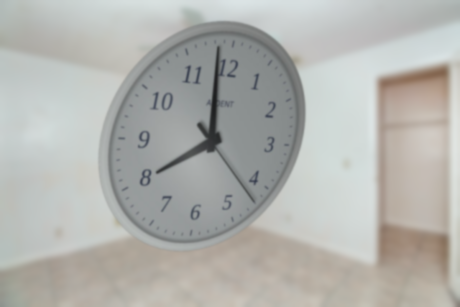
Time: {"hour": 7, "minute": 58, "second": 22}
